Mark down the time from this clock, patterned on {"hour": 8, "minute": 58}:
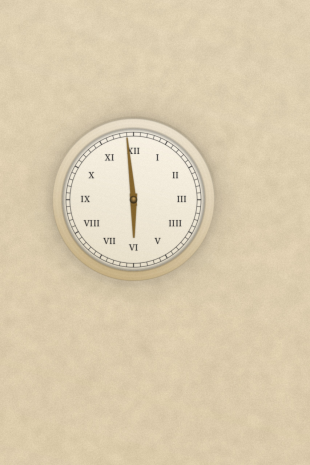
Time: {"hour": 5, "minute": 59}
